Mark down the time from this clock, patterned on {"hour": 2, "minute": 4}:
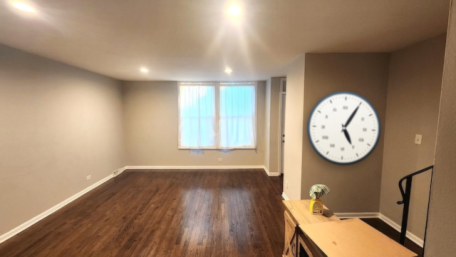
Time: {"hour": 5, "minute": 5}
